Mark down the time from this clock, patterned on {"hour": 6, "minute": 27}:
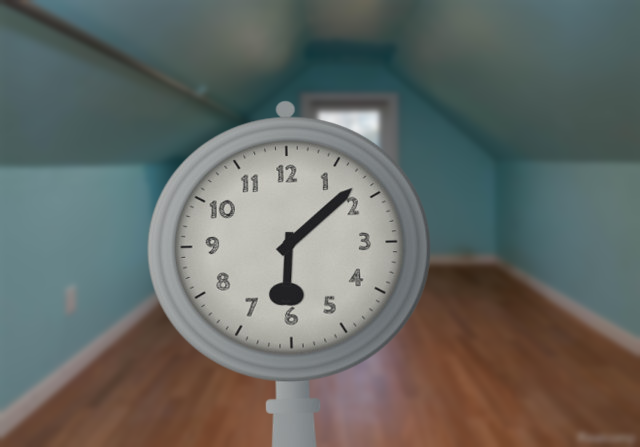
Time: {"hour": 6, "minute": 8}
